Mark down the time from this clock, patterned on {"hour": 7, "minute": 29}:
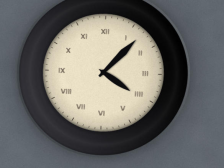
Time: {"hour": 4, "minute": 7}
